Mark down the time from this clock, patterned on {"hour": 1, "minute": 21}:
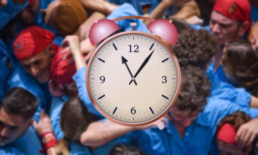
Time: {"hour": 11, "minute": 6}
